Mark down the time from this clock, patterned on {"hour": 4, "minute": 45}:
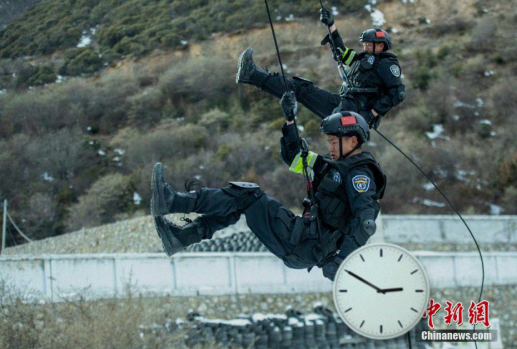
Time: {"hour": 2, "minute": 50}
